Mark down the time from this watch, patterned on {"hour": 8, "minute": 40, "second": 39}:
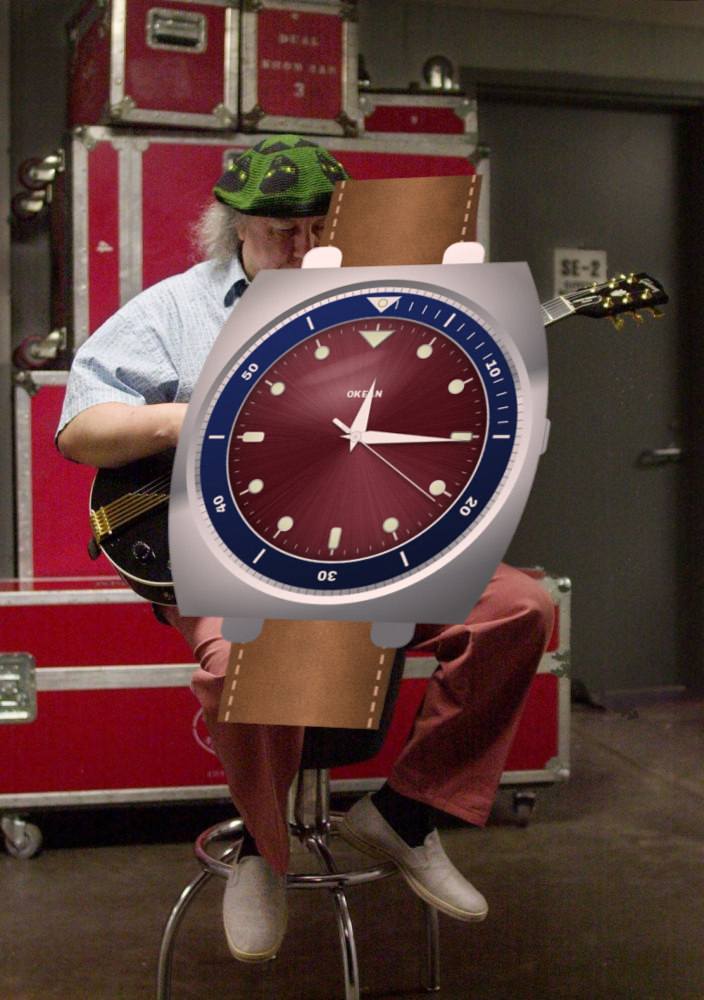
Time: {"hour": 12, "minute": 15, "second": 21}
